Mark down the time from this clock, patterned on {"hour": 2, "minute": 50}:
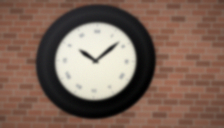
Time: {"hour": 10, "minute": 8}
